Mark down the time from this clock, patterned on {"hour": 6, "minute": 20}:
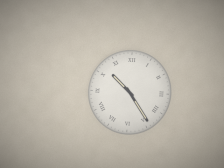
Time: {"hour": 10, "minute": 24}
